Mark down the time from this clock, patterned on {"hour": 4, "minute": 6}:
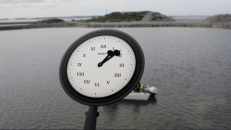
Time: {"hour": 1, "minute": 8}
